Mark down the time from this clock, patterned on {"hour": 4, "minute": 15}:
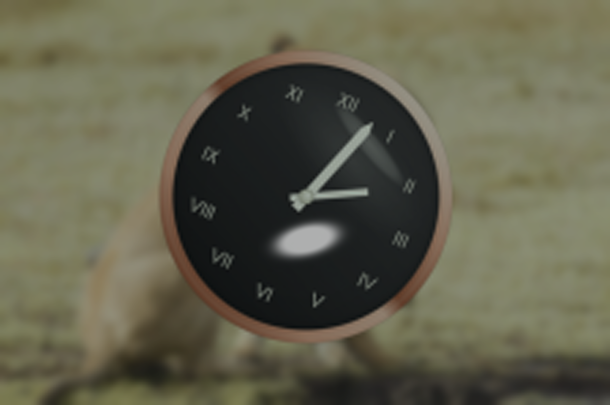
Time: {"hour": 2, "minute": 3}
